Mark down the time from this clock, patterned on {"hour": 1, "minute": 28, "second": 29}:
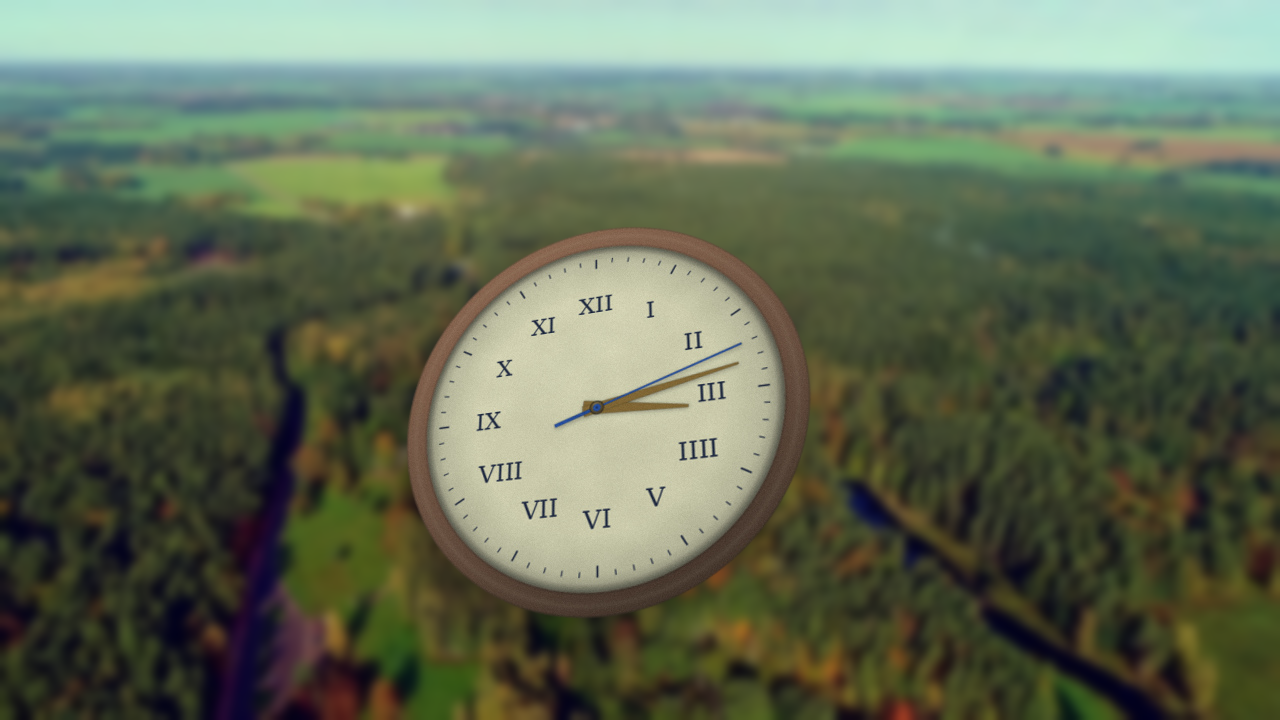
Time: {"hour": 3, "minute": 13, "second": 12}
